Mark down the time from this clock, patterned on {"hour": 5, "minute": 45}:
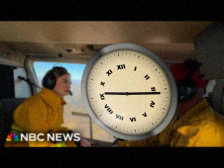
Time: {"hour": 9, "minute": 16}
